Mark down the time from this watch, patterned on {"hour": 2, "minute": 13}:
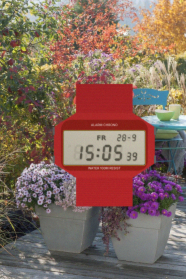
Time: {"hour": 15, "minute": 5}
